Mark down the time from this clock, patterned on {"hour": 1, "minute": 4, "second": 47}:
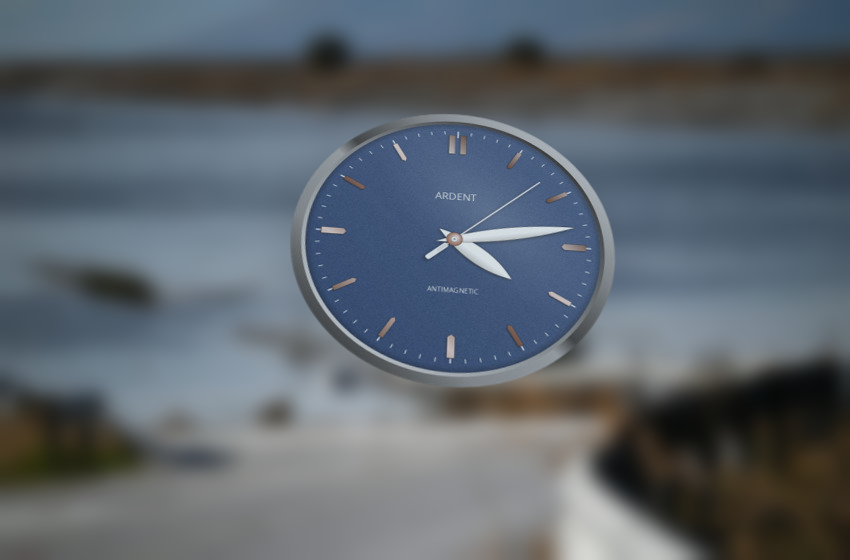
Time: {"hour": 4, "minute": 13, "second": 8}
